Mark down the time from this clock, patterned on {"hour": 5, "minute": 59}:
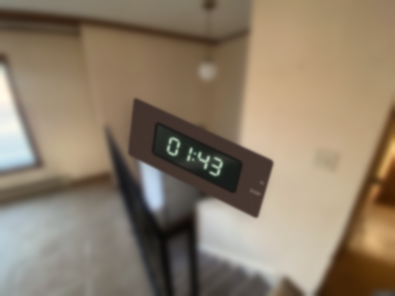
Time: {"hour": 1, "minute": 43}
